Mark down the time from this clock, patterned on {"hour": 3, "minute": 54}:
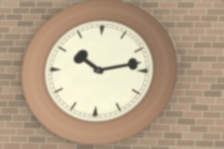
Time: {"hour": 10, "minute": 13}
